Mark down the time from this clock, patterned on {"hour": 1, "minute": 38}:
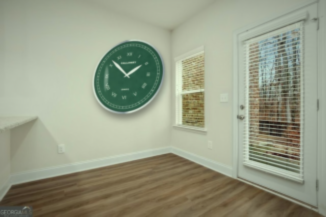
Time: {"hour": 1, "minute": 52}
